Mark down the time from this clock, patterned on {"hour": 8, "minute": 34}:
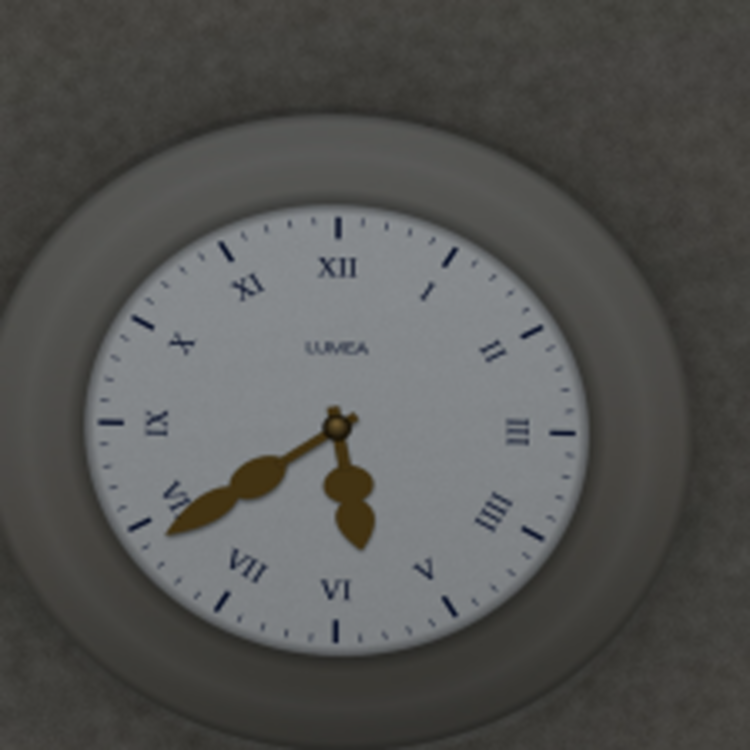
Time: {"hour": 5, "minute": 39}
